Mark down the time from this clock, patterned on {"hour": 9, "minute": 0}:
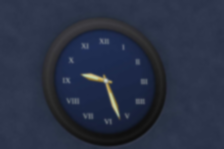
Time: {"hour": 9, "minute": 27}
